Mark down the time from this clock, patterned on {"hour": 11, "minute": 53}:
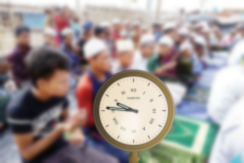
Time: {"hour": 9, "minute": 46}
